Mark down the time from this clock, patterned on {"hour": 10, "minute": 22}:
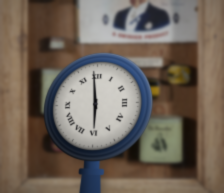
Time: {"hour": 5, "minute": 59}
